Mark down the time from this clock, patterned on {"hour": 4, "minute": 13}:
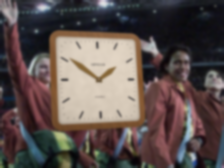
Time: {"hour": 1, "minute": 51}
